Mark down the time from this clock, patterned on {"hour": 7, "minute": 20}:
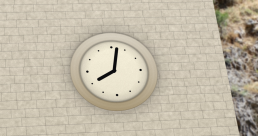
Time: {"hour": 8, "minute": 2}
